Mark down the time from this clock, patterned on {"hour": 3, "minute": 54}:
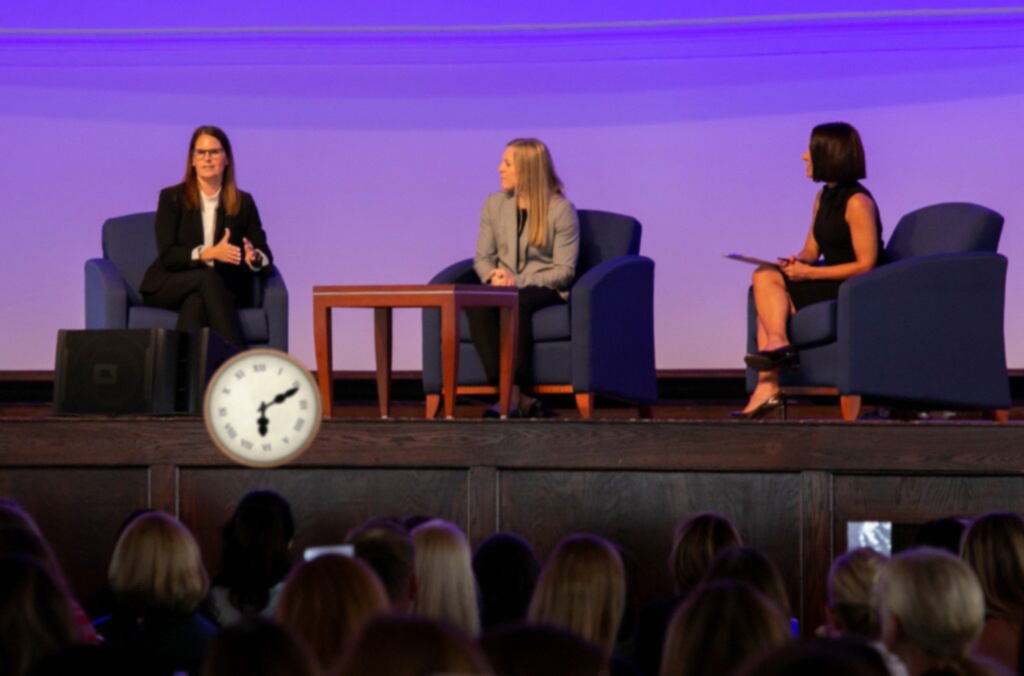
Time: {"hour": 6, "minute": 11}
